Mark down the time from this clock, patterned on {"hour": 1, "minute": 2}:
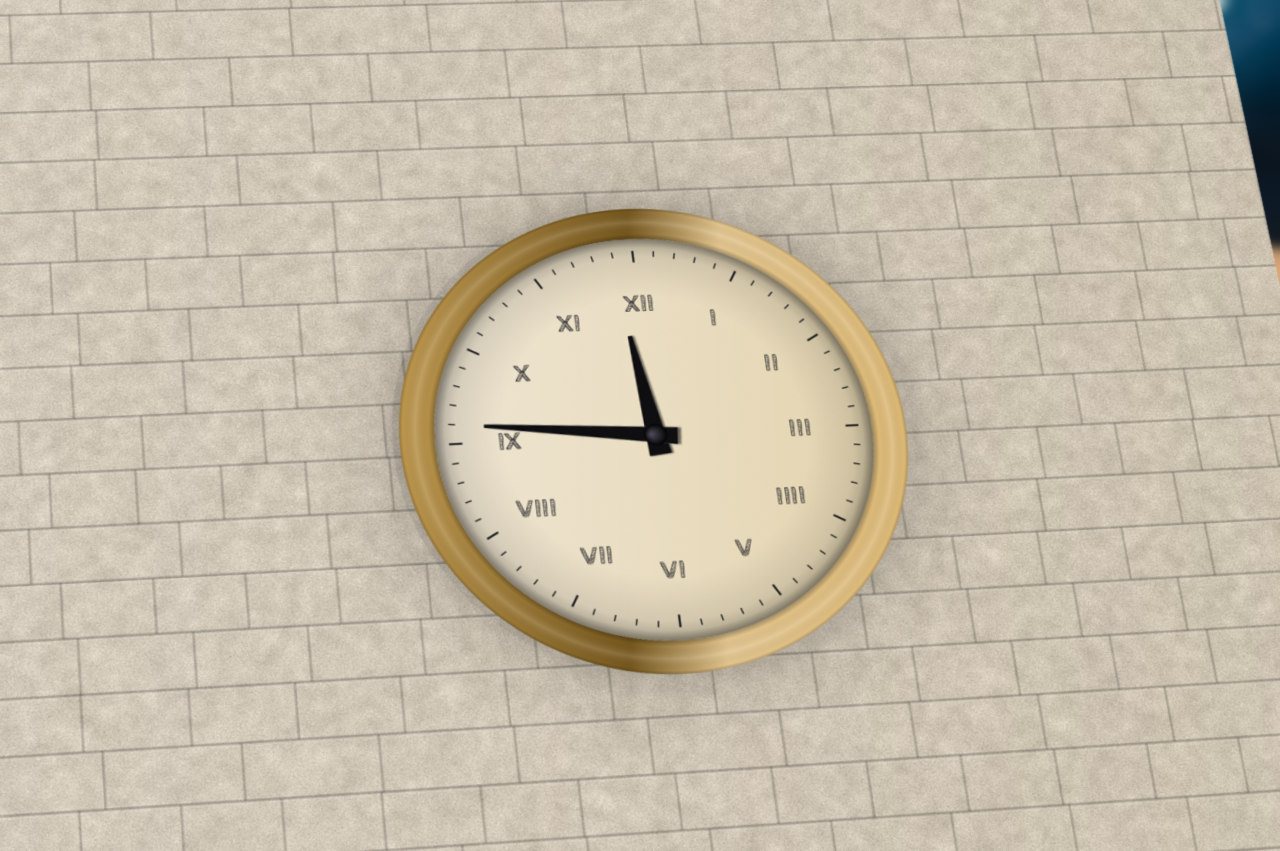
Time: {"hour": 11, "minute": 46}
